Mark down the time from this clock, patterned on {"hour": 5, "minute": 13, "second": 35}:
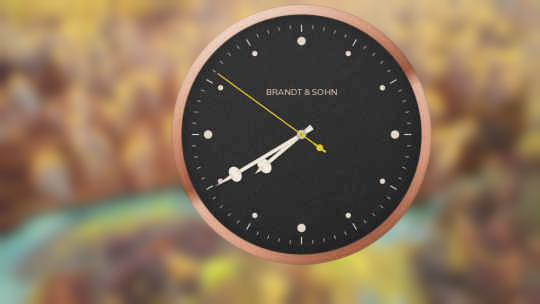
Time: {"hour": 7, "minute": 39, "second": 51}
